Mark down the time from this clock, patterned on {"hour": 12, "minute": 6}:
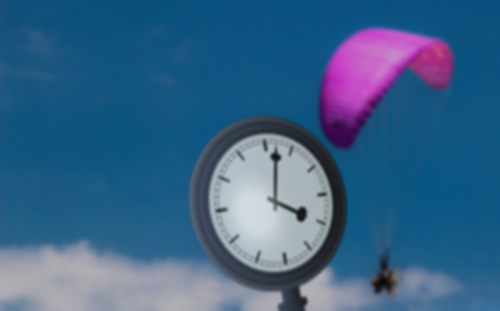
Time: {"hour": 4, "minute": 2}
